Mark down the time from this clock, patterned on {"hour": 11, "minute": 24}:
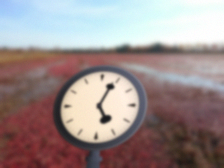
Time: {"hour": 5, "minute": 4}
